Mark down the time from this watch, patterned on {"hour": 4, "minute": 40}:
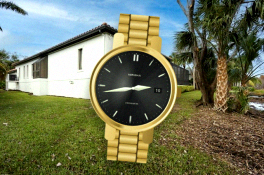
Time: {"hour": 2, "minute": 43}
